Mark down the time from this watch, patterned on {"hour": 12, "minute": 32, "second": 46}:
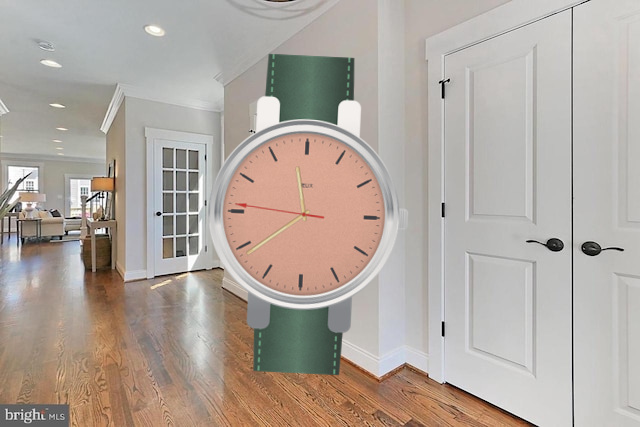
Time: {"hour": 11, "minute": 38, "second": 46}
